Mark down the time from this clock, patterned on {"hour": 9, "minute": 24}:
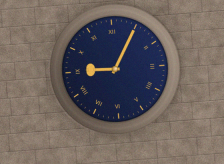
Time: {"hour": 9, "minute": 5}
